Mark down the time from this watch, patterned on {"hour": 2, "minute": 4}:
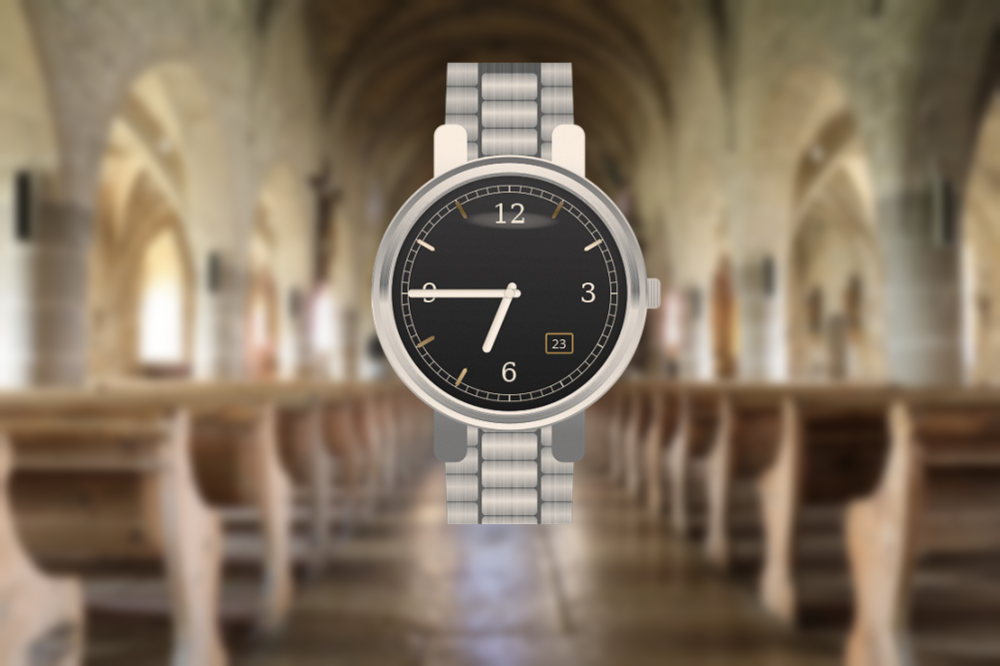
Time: {"hour": 6, "minute": 45}
